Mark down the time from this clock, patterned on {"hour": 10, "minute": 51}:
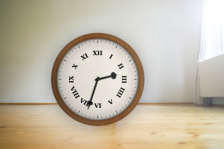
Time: {"hour": 2, "minute": 33}
